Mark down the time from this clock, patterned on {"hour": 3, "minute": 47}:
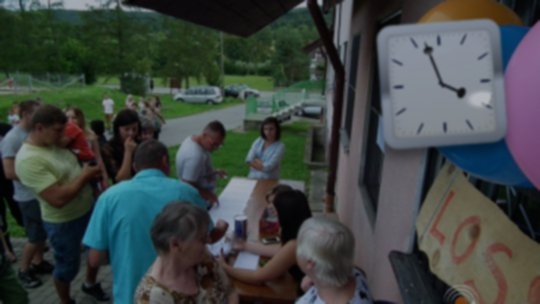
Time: {"hour": 3, "minute": 57}
